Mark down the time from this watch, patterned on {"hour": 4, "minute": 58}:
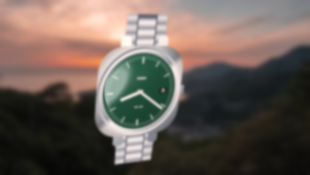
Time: {"hour": 8, "minute": 21}
